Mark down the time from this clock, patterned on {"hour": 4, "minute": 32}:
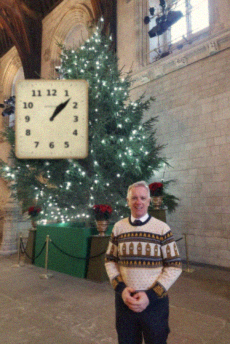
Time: {"hour": 1, "minute": 7}
